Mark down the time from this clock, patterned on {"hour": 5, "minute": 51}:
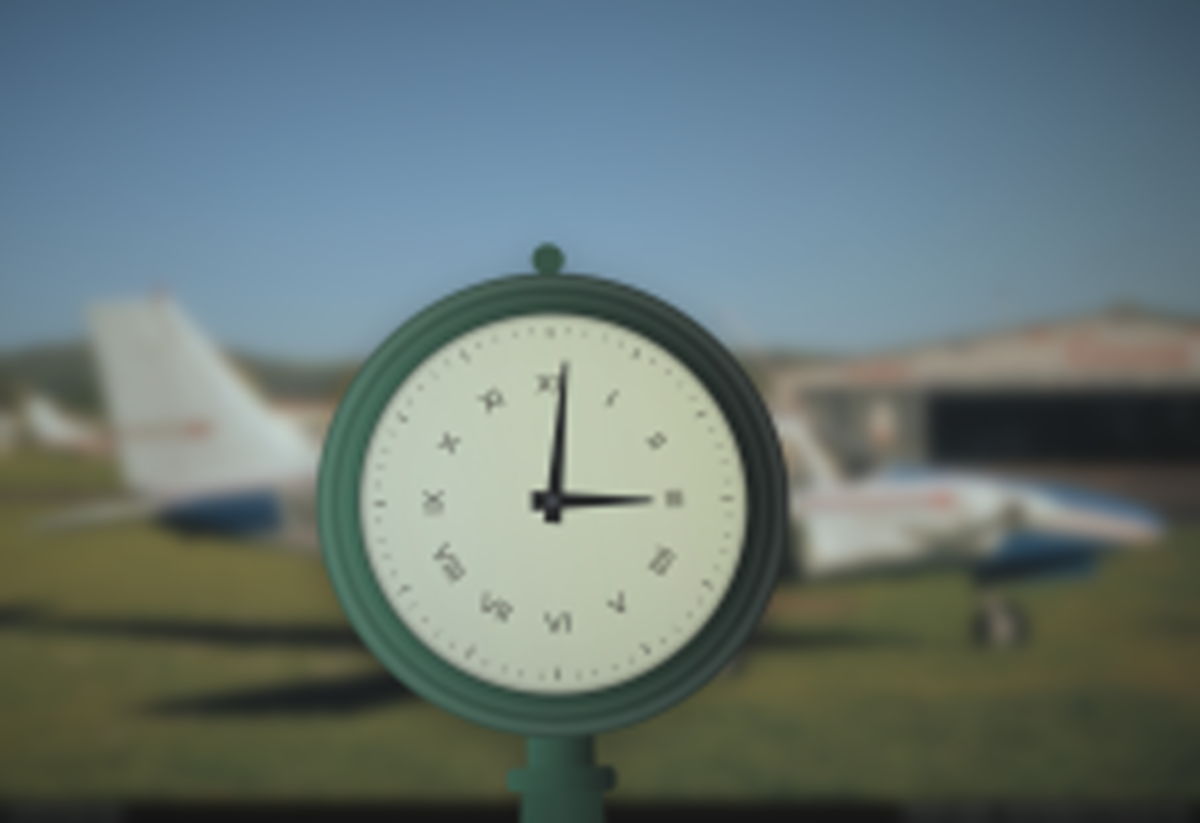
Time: {"hour": 3, "minute": 1}
